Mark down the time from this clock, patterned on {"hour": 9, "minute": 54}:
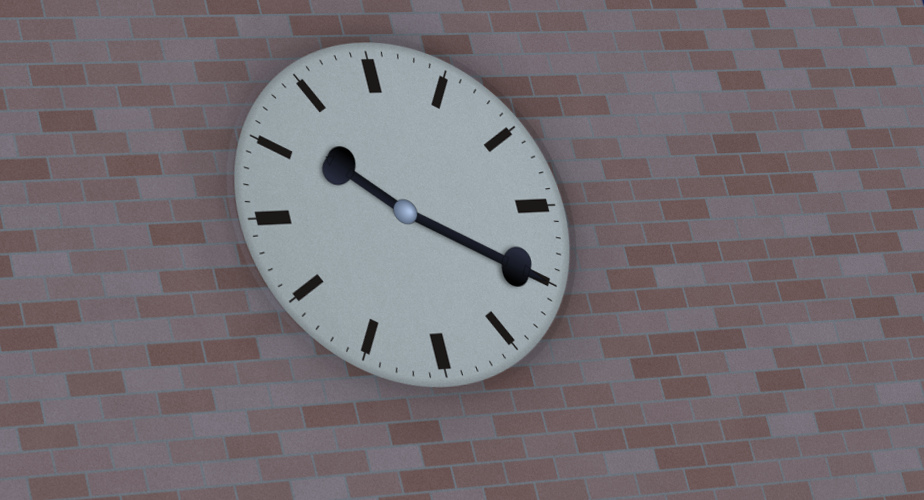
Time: {"hour": 10, "minute": 20}
